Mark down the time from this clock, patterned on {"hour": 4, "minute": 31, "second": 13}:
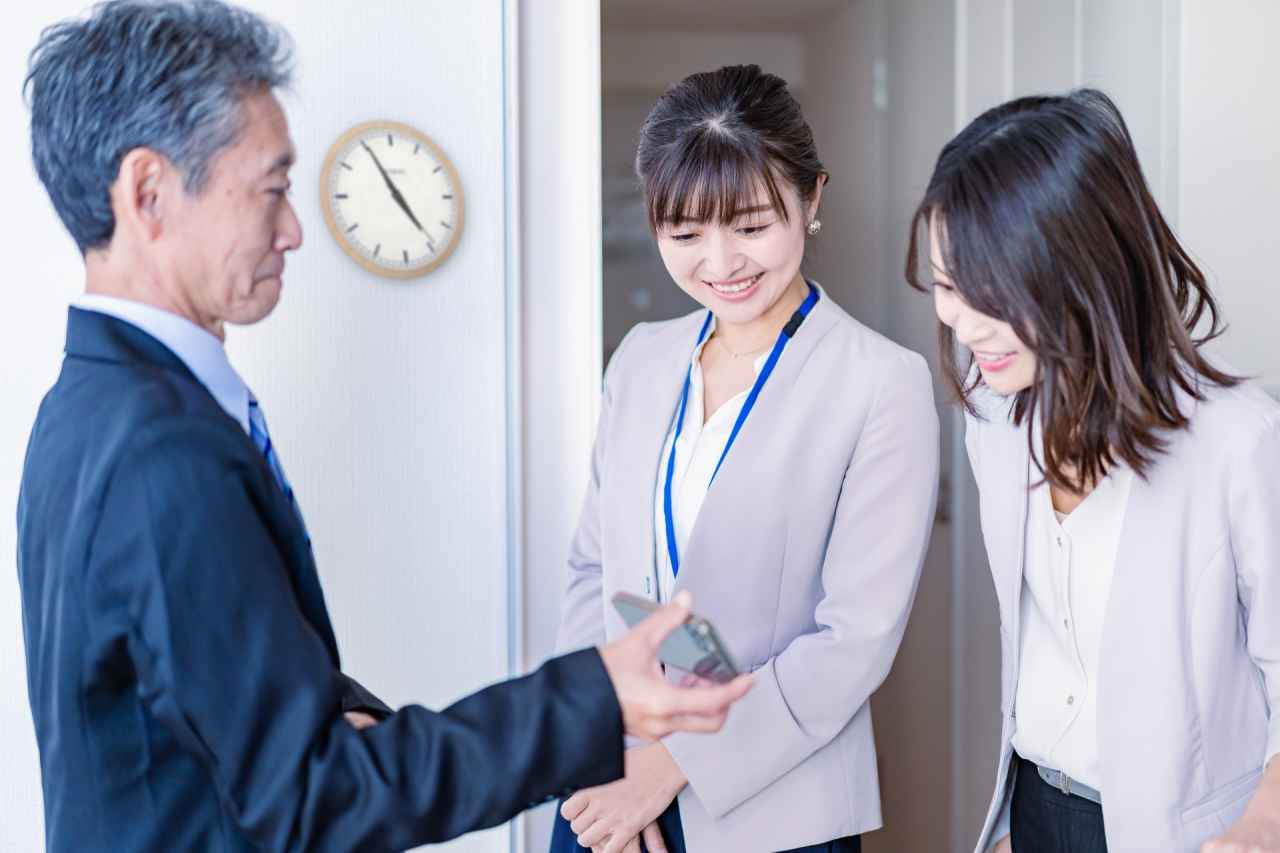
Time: {"hour": 4, "minute": 55, "second": 24}
